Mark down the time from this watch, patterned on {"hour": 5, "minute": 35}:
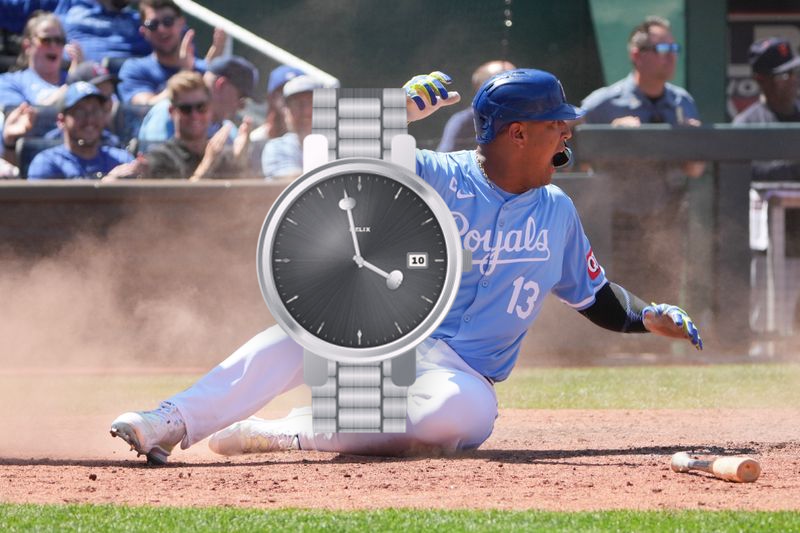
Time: {"hour": 3, "minute": 58}
